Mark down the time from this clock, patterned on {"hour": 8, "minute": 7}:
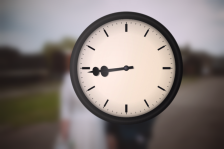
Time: {"hour": 8, "minute": 44}
